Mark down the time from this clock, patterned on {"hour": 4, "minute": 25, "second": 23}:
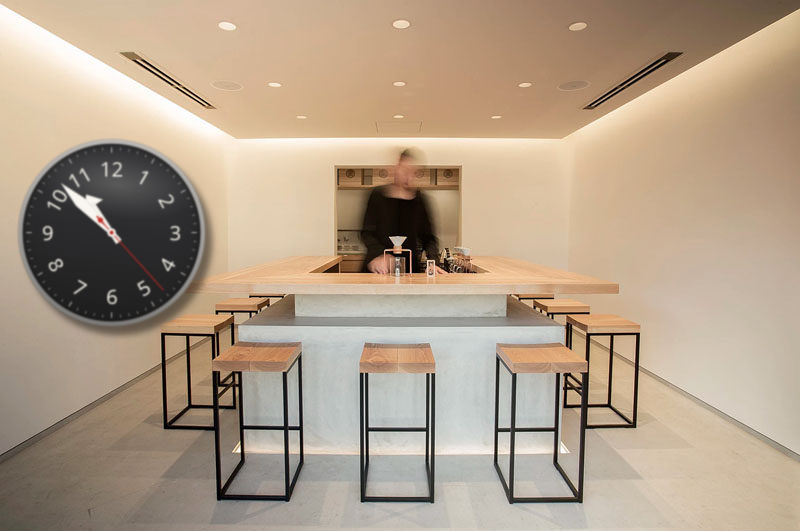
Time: {"hour": 10, "minute": 52, "second": 23}
